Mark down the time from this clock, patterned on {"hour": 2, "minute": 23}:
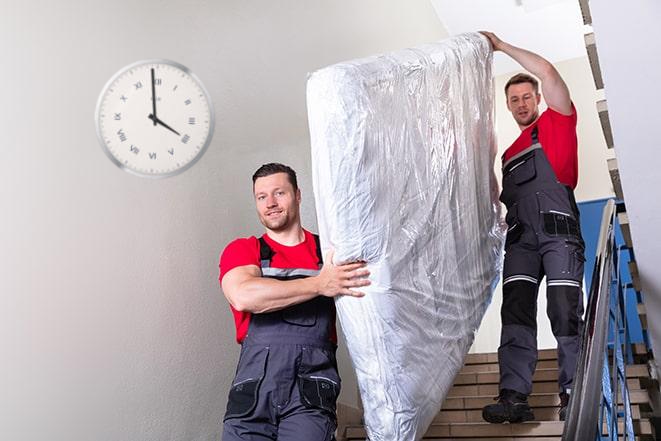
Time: {"hour": 3, "minute": 59}
